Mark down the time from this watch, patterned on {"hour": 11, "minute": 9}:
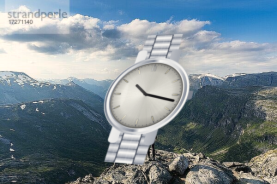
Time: {"hour": 10, "minute": 17}
